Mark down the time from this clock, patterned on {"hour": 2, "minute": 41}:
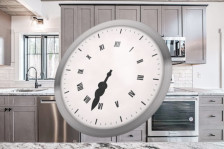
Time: {"hour": 6, "minute": 32}
